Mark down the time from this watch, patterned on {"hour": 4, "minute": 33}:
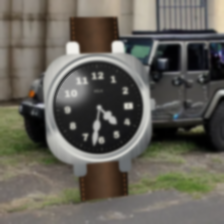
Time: {"hour": 4, "minute": 32}
